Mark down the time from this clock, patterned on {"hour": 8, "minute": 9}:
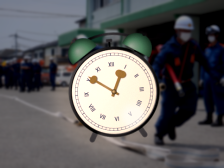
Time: {"hour": 12, "minute": 51}
